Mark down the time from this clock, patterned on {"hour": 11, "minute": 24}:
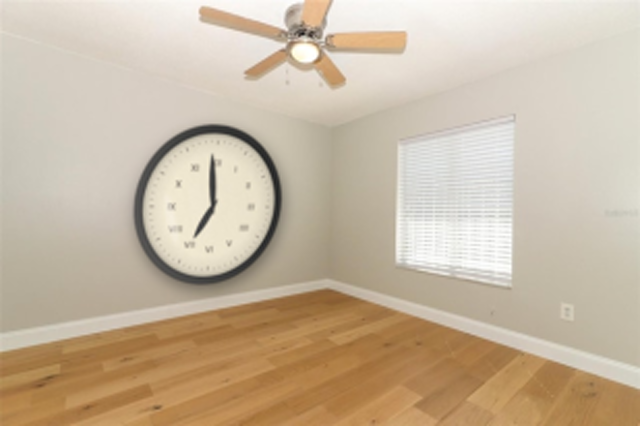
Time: {"hour": 6, "minute": 59}
